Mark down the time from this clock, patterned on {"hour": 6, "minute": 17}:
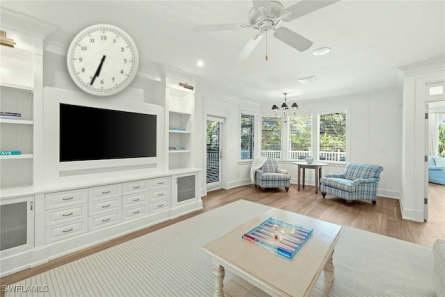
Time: {"hour": 6, "minute": 34}
